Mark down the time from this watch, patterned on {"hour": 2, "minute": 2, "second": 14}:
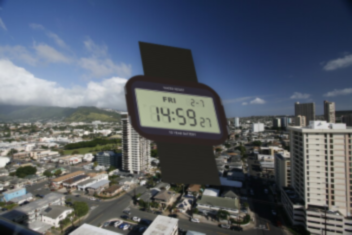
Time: {"hour": 14, "minute": 59, "second": 27}
